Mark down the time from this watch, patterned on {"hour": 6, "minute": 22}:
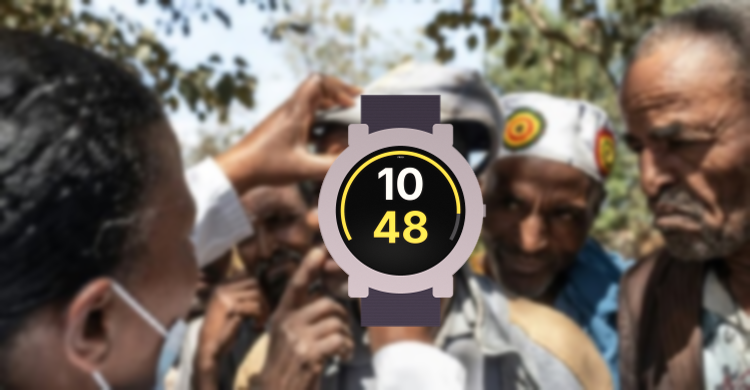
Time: {"hour": 10, "minute": 48}
